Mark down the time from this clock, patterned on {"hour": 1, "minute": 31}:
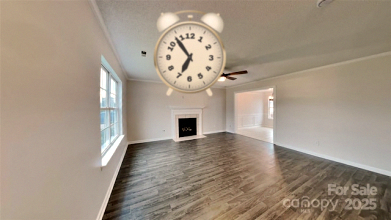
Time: {"hour": 6, "minute": 54}
